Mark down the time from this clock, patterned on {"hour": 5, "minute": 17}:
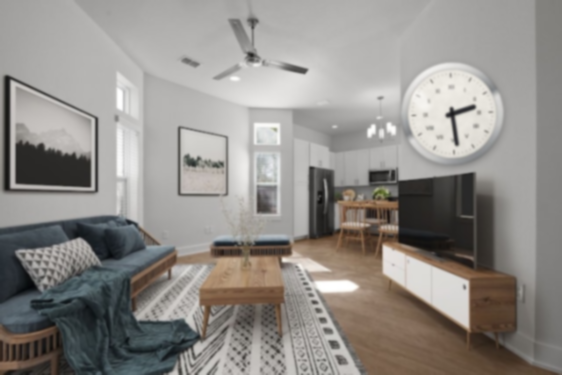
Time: {"hour": 2, "minute": 29}
